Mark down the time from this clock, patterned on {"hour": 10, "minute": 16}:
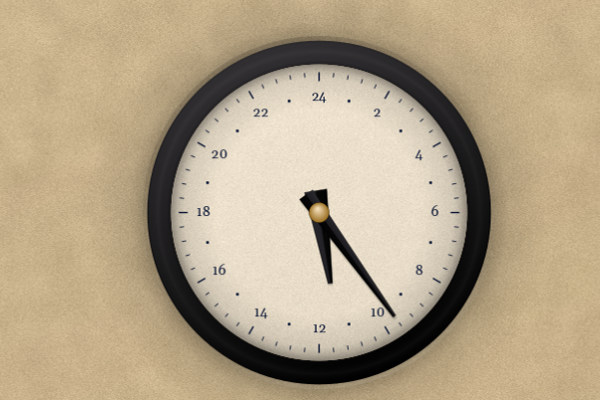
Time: {"hour": 11, "minute": 24}
